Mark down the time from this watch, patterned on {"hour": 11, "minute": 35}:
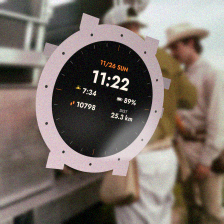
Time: {"hour": 11, "minute": 22}
